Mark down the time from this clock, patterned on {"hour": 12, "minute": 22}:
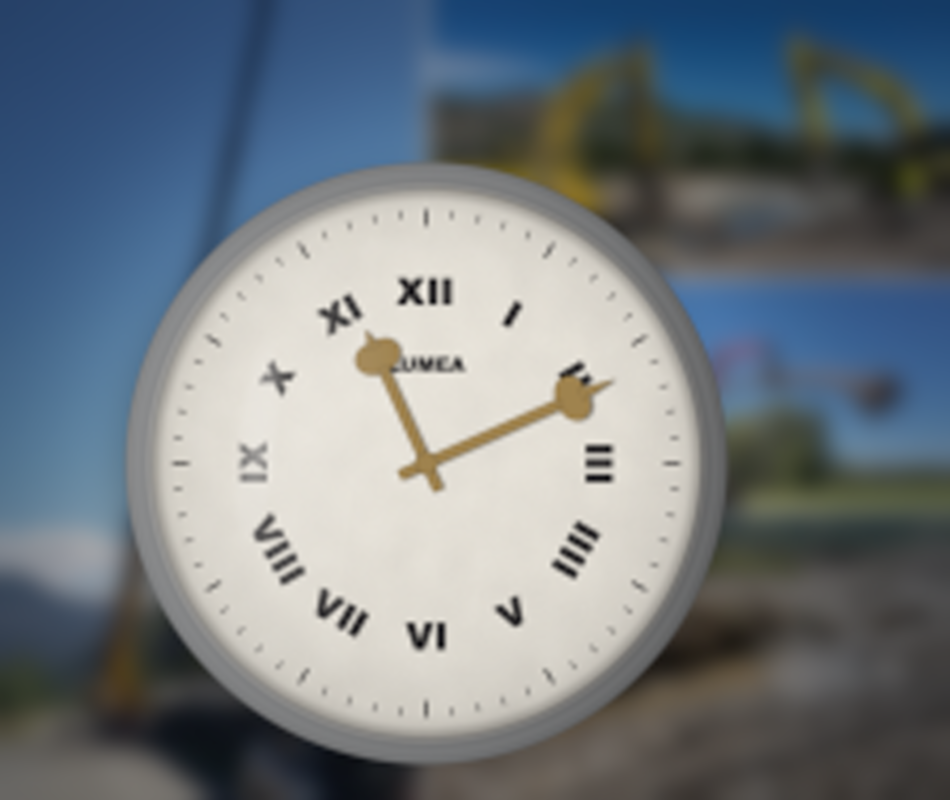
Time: {"hour": 11, "minute": 11}
